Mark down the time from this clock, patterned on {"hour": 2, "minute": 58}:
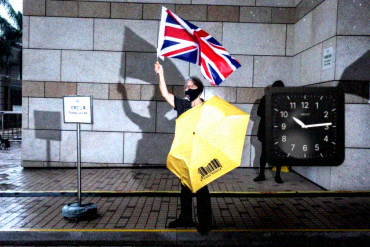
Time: {"hour": 10, "minute": 14}
